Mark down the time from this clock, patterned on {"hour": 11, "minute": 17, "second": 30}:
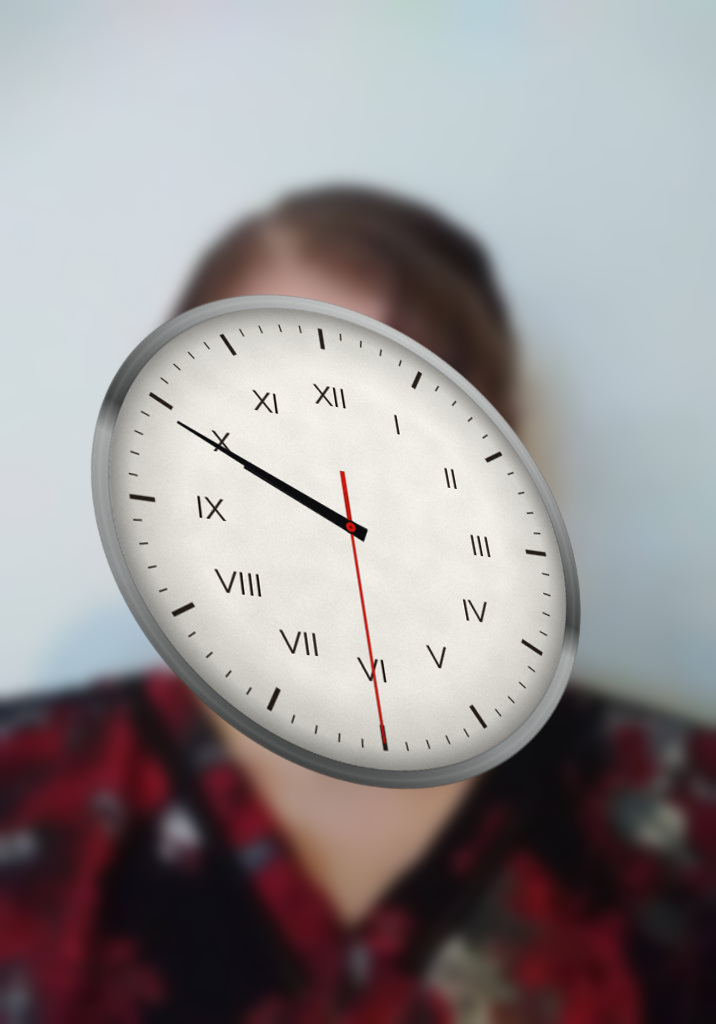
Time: {"hour": 9, "minute": 49, "second": 30}
